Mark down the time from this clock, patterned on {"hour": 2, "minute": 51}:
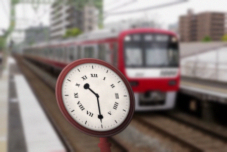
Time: {"hour": 10, "minute": 30}
